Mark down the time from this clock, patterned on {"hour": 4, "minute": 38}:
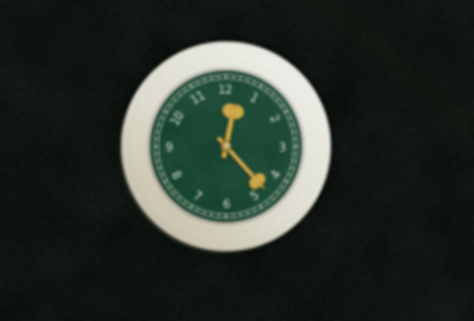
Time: {"hour": 12, "minute": 23}
